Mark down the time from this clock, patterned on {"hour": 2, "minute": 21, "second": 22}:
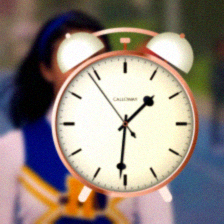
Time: {"hour": 1, "minute": 30, "second": 54}
